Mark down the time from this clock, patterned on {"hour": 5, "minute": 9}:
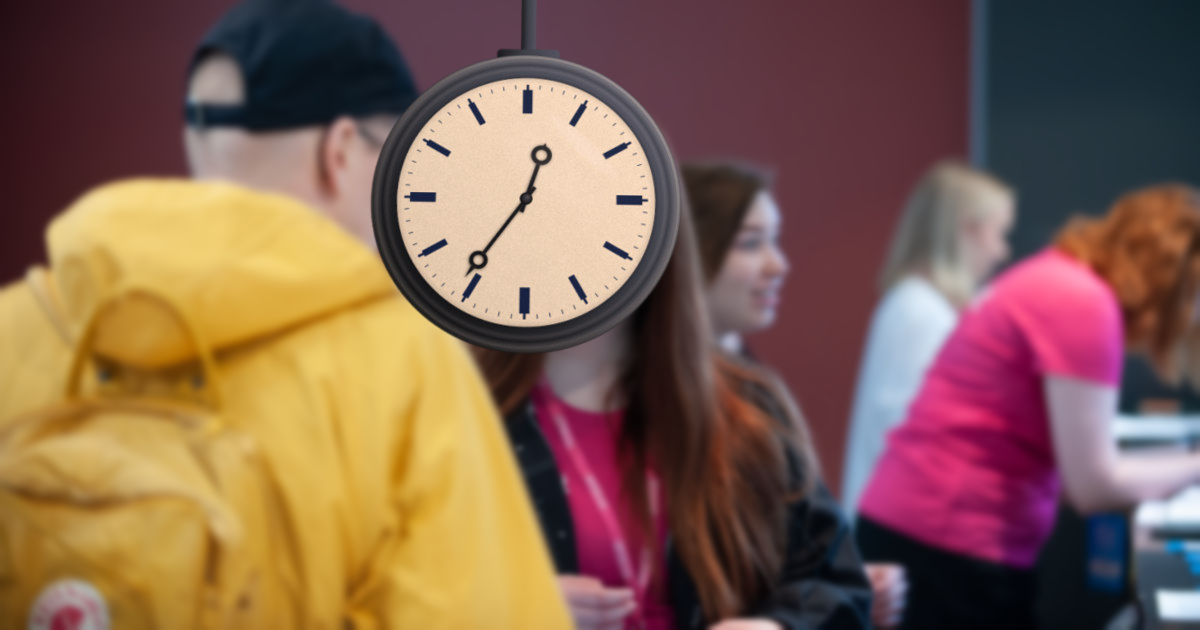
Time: {"hour": 12, "minute": 36}
